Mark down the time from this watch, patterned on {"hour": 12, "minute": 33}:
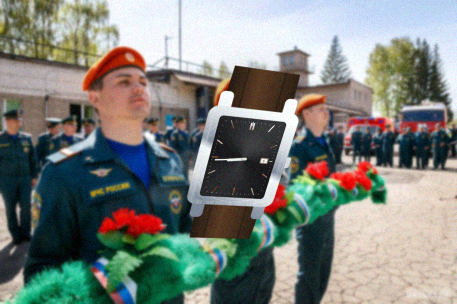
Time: {"hour": 8, "minute": 44}
